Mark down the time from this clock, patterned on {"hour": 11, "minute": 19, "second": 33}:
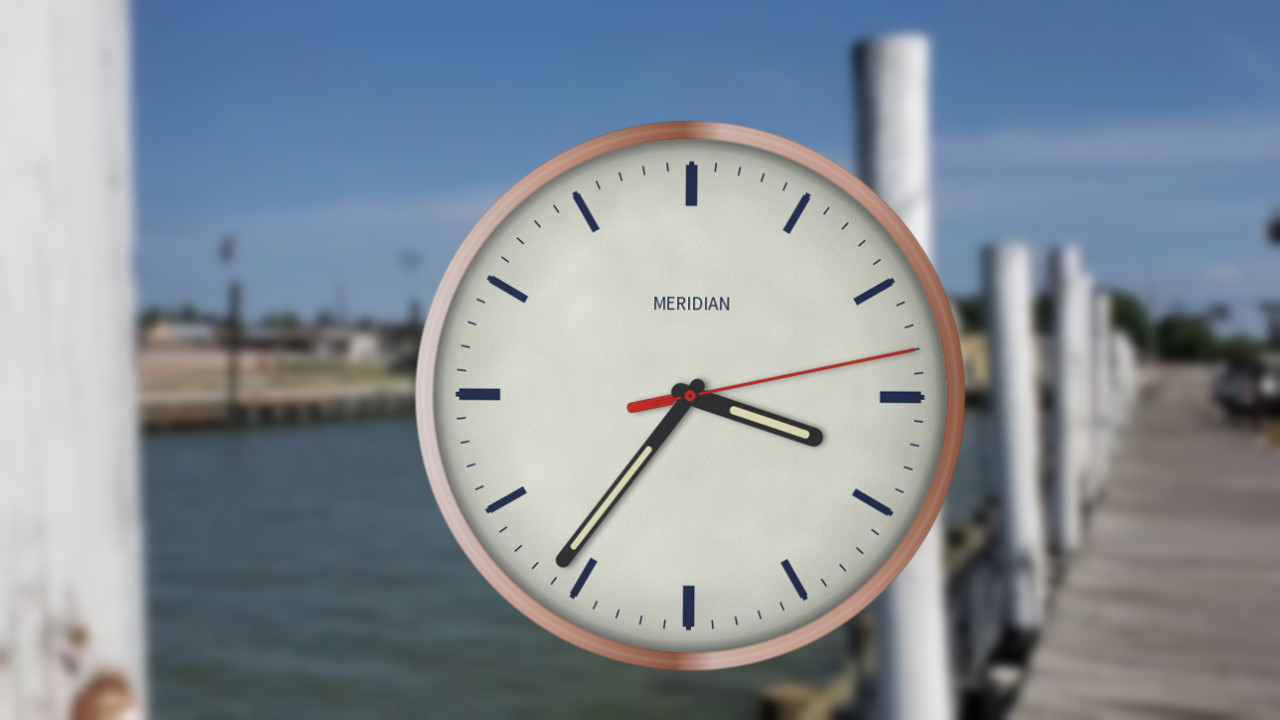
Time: {"hour": 3, "minute": 36, "second": 13}
